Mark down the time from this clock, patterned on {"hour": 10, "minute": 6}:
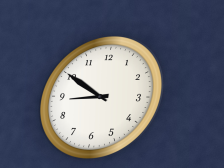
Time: {"hour": 8, "minute": 50}
